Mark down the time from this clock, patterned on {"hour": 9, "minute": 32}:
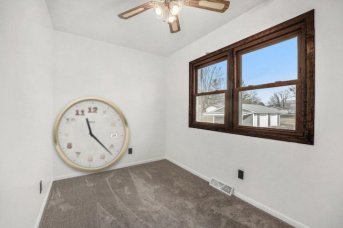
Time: {"hour": 11, "minute": 22}
